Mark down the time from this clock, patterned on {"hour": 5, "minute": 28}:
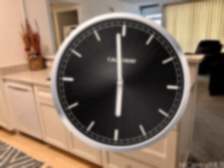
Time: {"hour": 5, "minute": 59}
